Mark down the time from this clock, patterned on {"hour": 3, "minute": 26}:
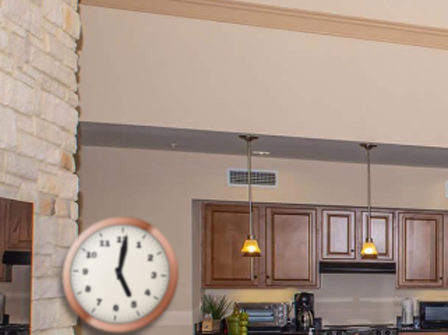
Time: {"hour": 5, "minute": 1}
